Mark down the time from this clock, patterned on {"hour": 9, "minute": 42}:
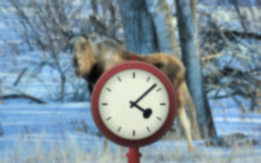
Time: {"hour": 4, "minute": 8}
